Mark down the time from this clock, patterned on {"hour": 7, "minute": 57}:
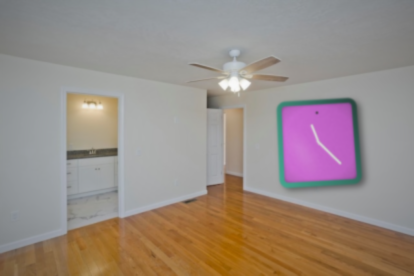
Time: {"hour": 11, "minute": 23}
